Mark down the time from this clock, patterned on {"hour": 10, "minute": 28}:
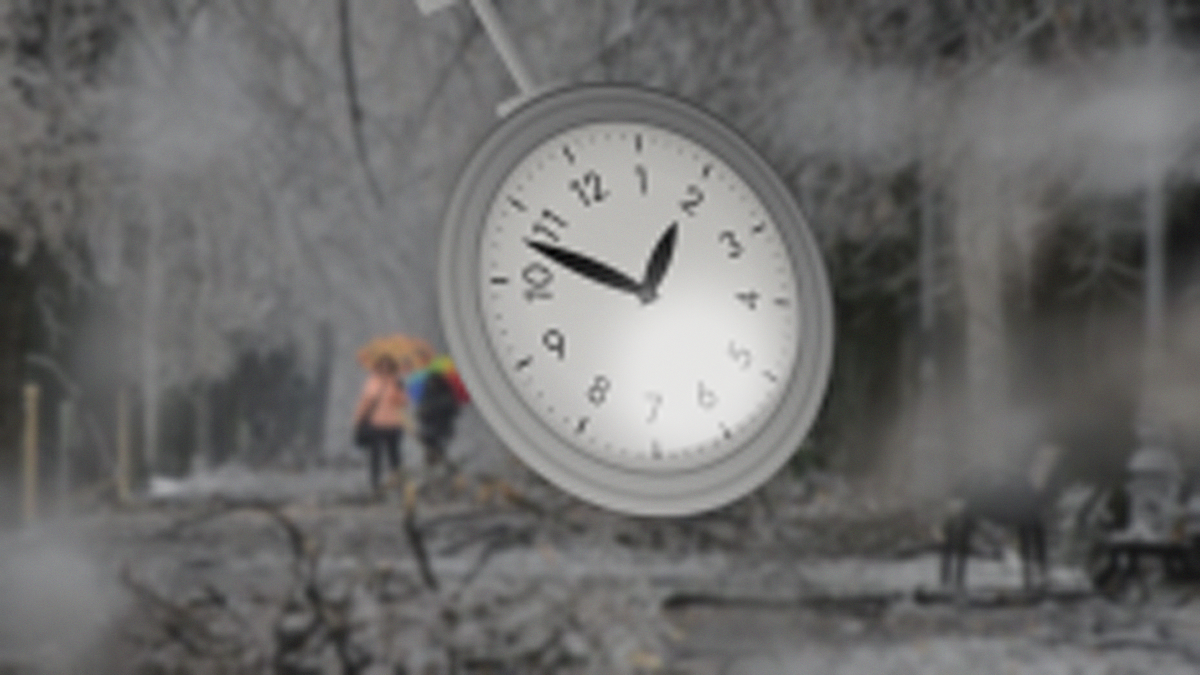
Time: {"hour": 1, "minute": 53}
